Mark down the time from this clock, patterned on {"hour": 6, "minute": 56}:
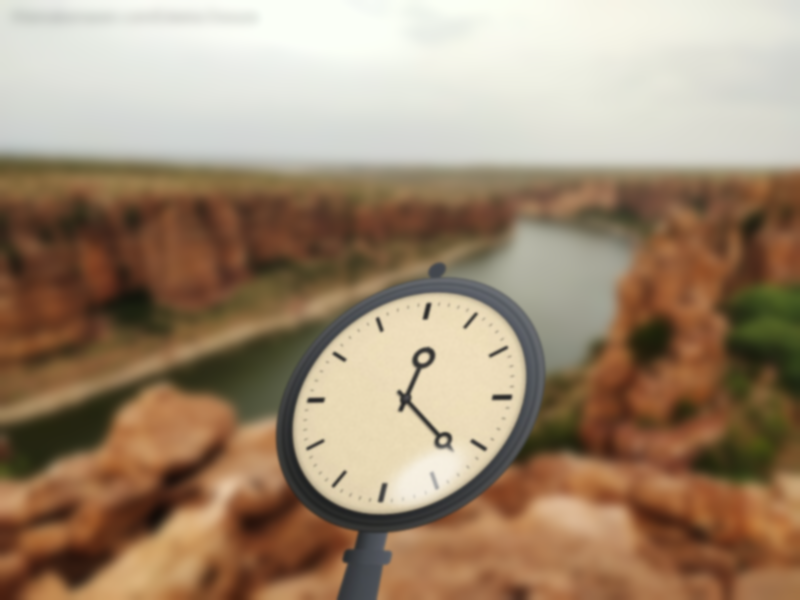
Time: {"hour": 12, "minute": 22}
